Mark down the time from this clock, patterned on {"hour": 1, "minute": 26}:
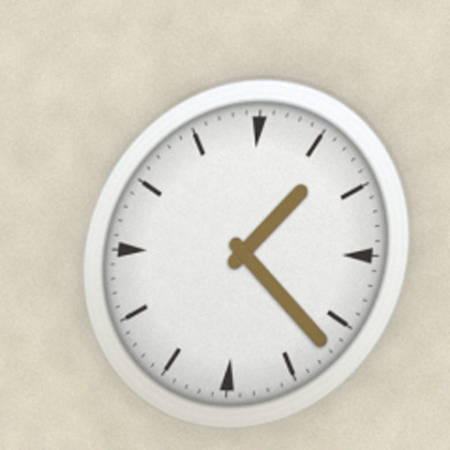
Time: {"hour": 1, "minute": 22}
